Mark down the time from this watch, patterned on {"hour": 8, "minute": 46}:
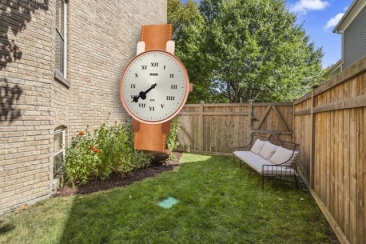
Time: {"hour": 7, "minute": 39}
